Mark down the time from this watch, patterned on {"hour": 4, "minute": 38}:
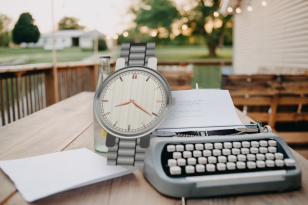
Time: {"hour": 8, "minute": 21}
